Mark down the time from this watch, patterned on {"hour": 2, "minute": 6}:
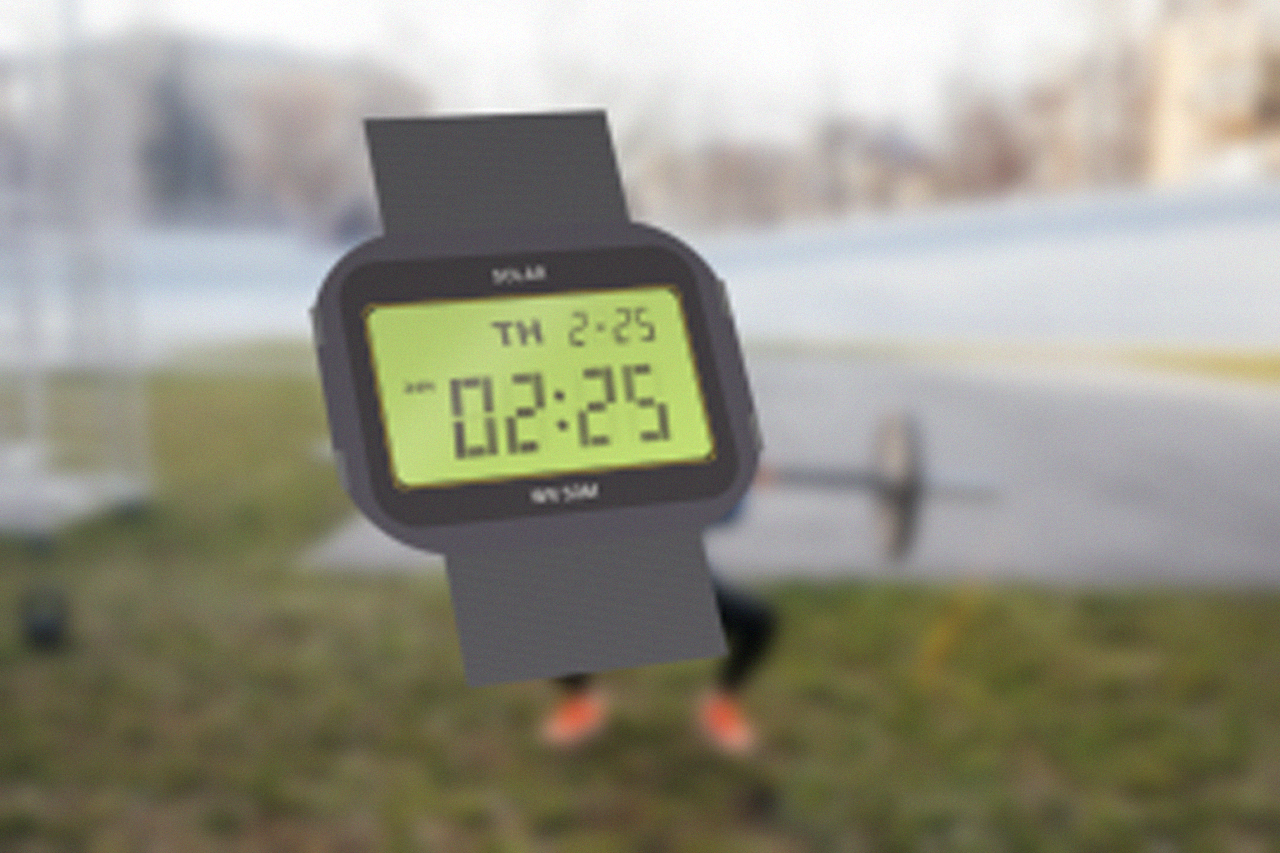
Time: {"hour": 2, "minute": 25}
